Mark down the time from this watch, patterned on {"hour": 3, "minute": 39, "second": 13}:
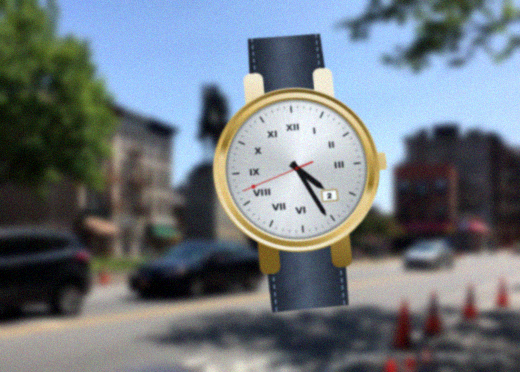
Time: {"hour": 4, "minute": 25, "second": 42}
